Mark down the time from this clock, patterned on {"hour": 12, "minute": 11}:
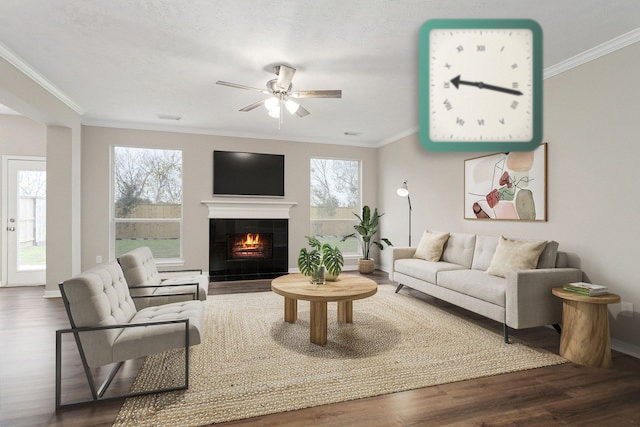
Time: {"hour": 9, "minute": 17}
